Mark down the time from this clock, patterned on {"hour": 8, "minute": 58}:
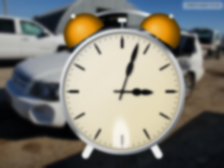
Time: {"hour": 3, "minute": 3}
